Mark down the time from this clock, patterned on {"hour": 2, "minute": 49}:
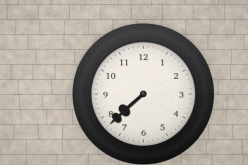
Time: {"hour": 7, "minute": 38}
